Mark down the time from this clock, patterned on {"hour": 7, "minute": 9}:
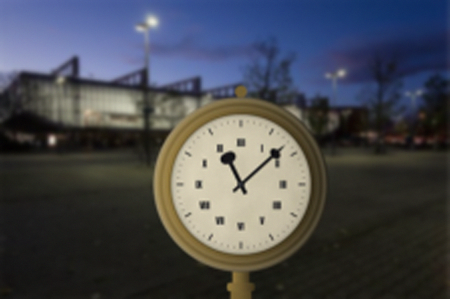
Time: {"hour": 11, "minute": 8}
